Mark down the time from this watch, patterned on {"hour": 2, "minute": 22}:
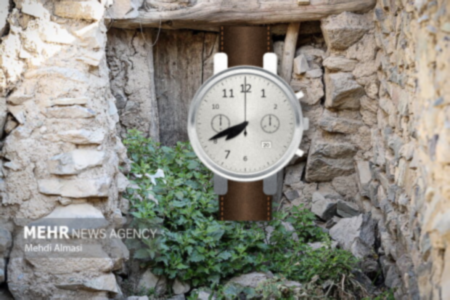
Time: {"hour": 7, "minute": 41}
